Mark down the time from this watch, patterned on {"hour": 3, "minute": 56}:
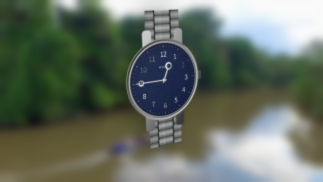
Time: {"hour": 12, "minute": 45}
